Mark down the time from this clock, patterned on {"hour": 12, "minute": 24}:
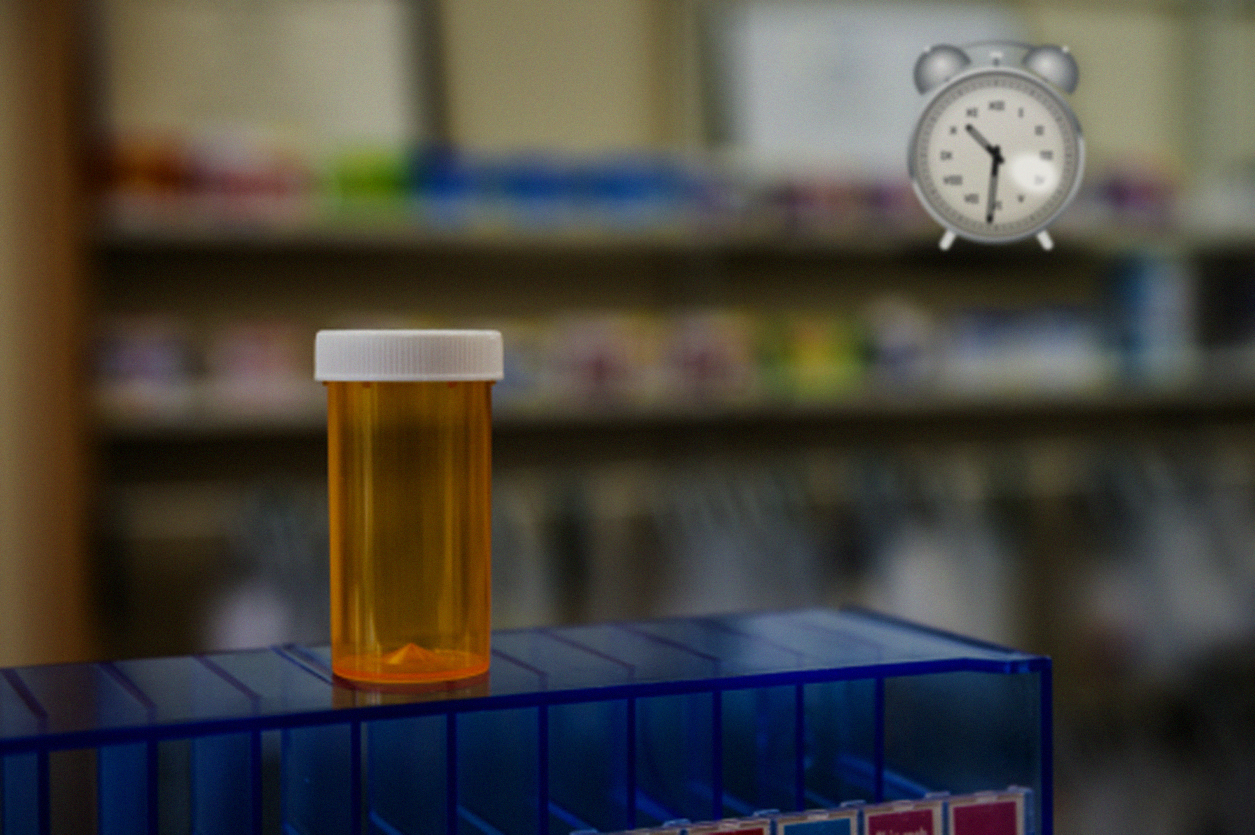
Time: {"hour": 10, "minute": 31}
